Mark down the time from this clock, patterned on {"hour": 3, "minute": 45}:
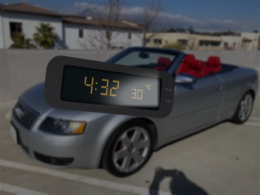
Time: {"hour": 4, "minute": 32}
